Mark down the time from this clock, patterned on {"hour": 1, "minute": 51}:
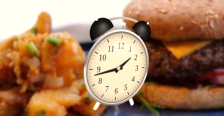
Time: {"hour": 1, "minute": 43}
